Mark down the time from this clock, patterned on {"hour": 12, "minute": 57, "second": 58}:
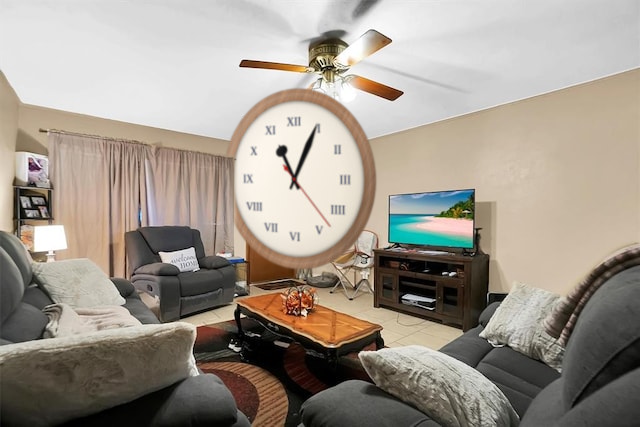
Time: {"hour": 11, "minute": 4, "second": 23}
